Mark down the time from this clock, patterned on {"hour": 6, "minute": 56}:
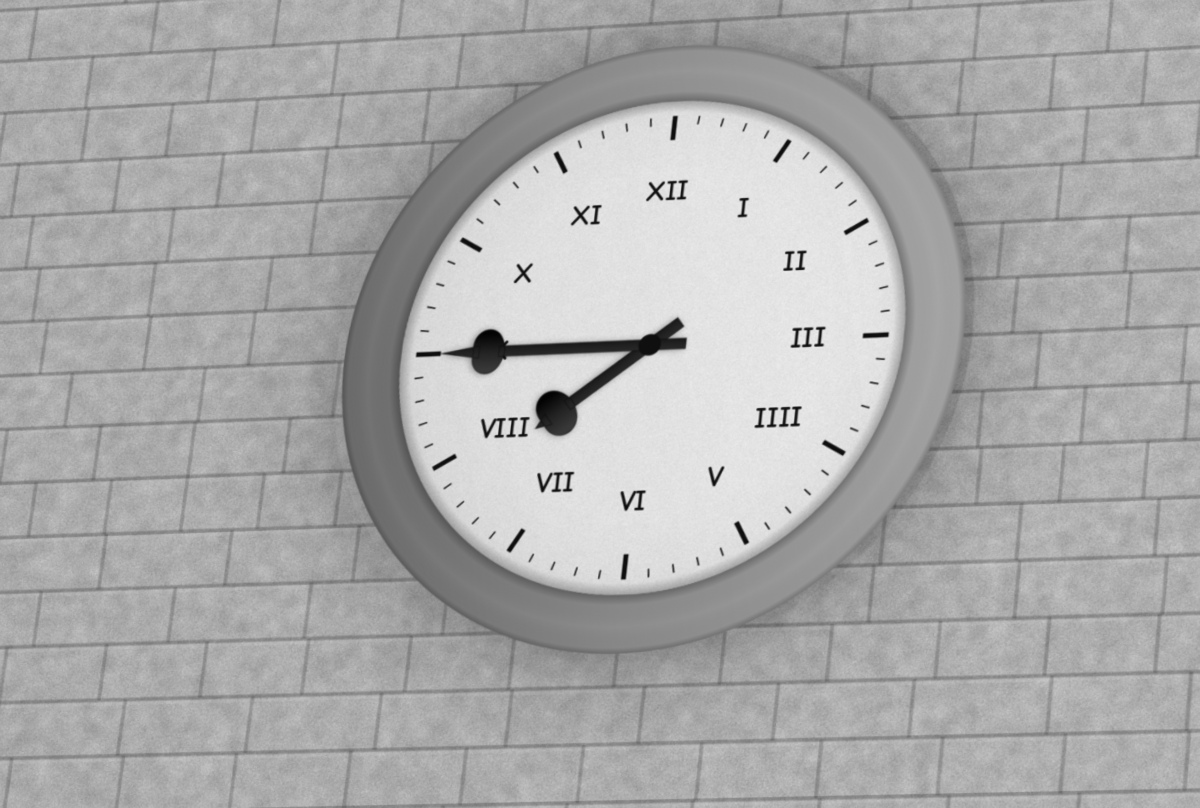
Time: {"hour": 7, "minute": 45}
